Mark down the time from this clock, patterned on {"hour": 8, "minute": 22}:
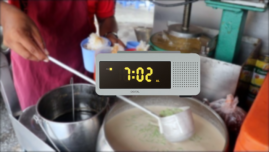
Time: {"hour": 7, "minute": 2}
